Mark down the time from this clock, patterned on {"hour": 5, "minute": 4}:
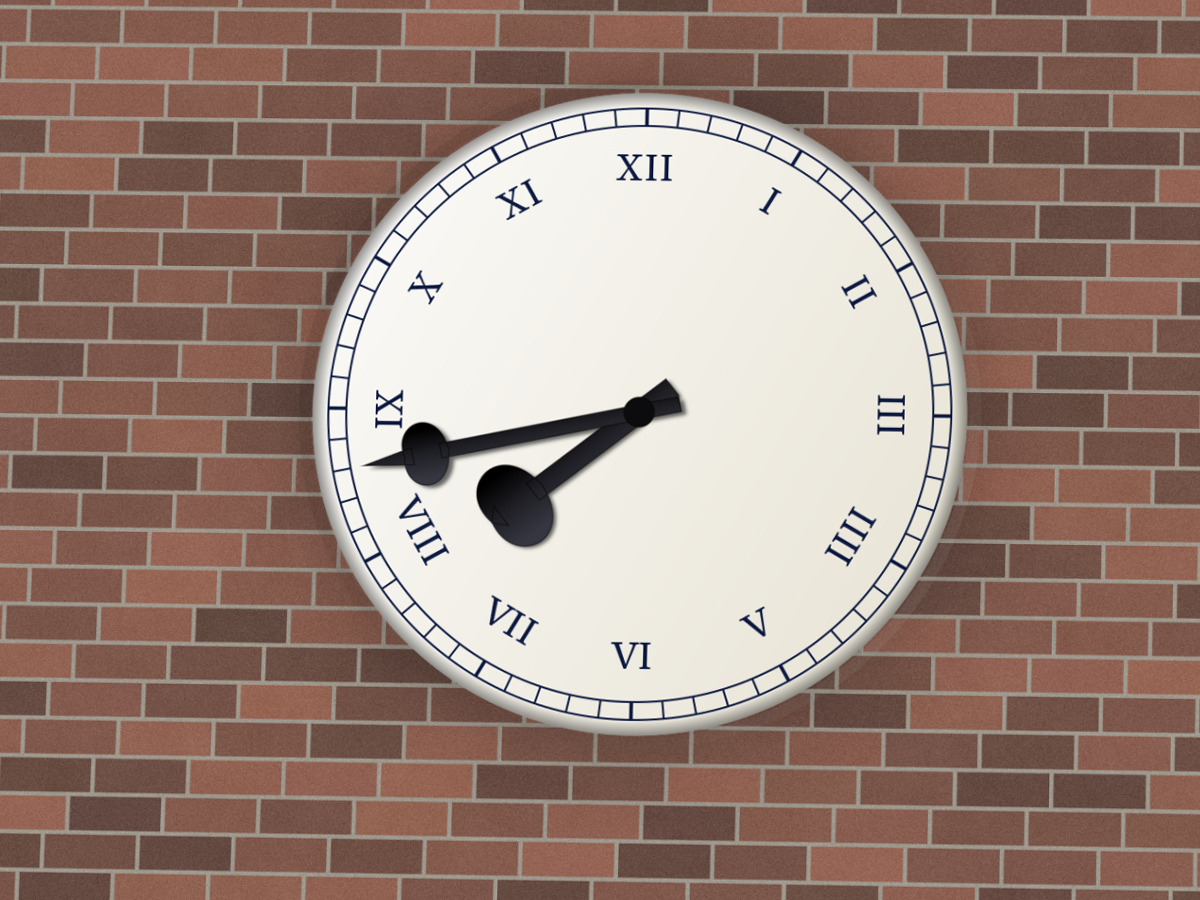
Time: {"hour": 7, "minute": 43}
